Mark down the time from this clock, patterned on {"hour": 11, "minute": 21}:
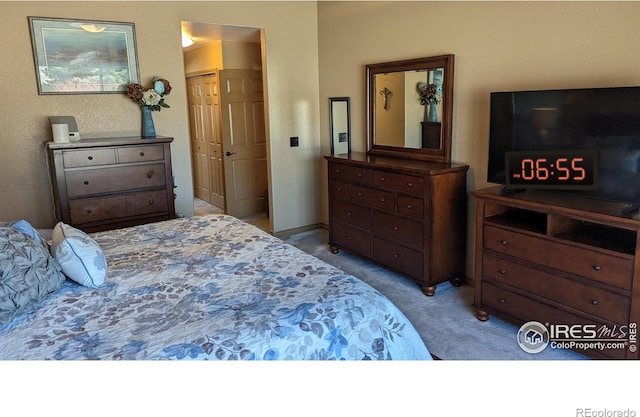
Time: {"hour": 6, "minute": 55}
